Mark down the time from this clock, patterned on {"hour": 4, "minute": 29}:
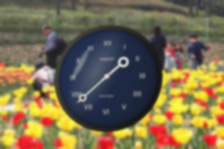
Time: {"hour": 1, "minute": 38}
